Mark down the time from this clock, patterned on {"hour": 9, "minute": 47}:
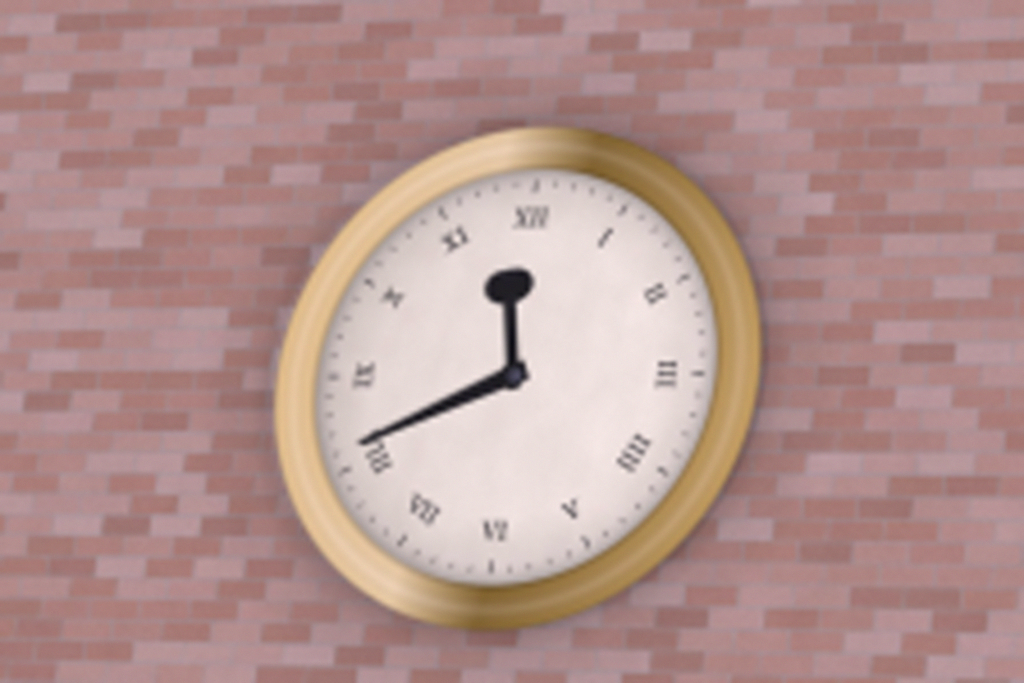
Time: {"hour": 11, "minute": 41}
